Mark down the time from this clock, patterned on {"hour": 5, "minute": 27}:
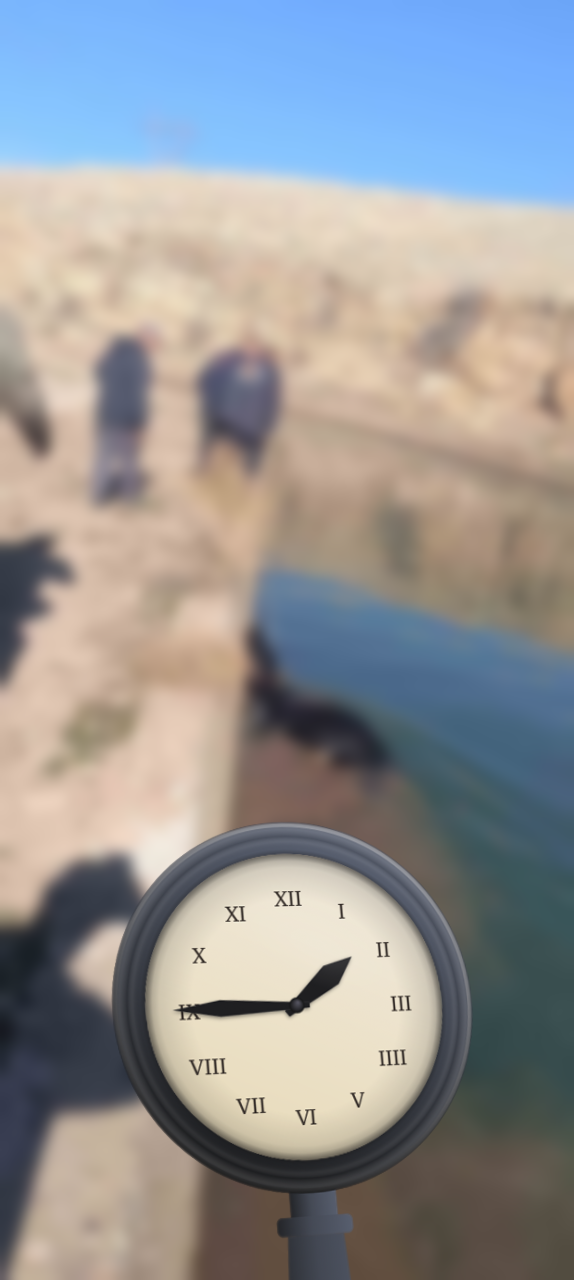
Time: {"hour": 1, "minute": 45}
